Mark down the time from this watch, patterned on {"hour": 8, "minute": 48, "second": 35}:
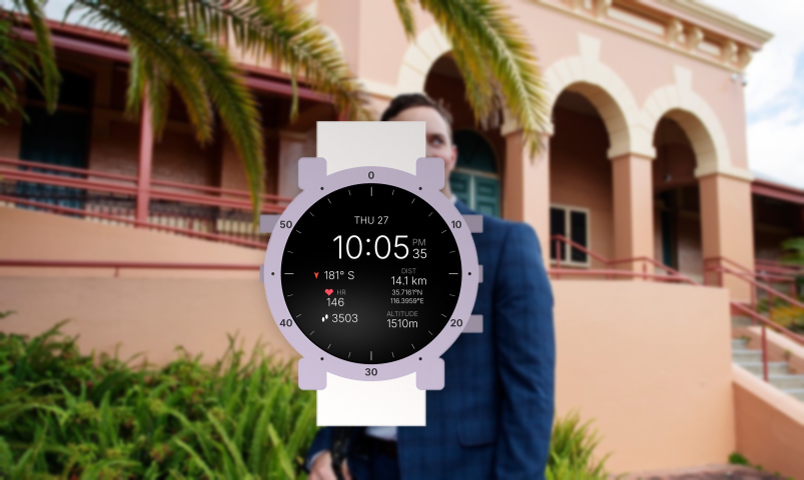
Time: {"hour": 10, "minute": 5, "second": 35}
